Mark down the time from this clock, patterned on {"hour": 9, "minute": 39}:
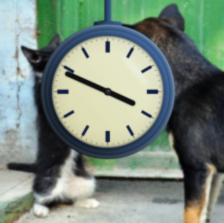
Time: {"hour": 3, "minute": 49}
